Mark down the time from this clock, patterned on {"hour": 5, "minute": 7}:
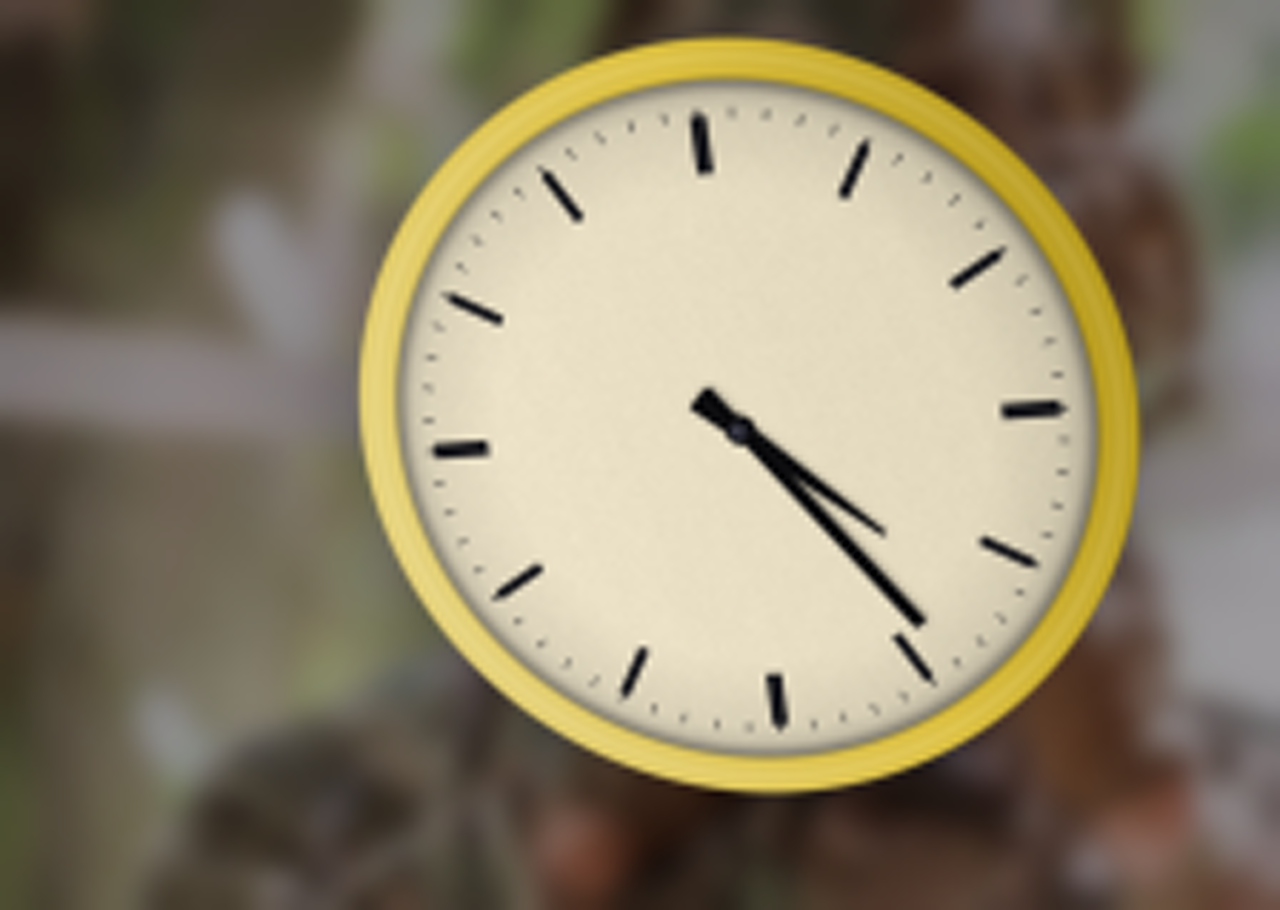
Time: {"hour": 4, "minute": 24}
